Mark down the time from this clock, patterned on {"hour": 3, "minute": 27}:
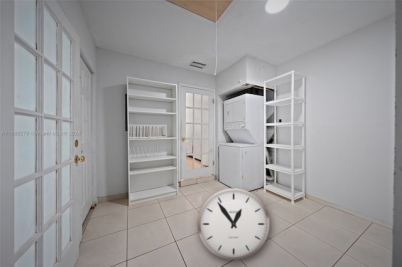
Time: {"hour": 12, "minute": 54}
